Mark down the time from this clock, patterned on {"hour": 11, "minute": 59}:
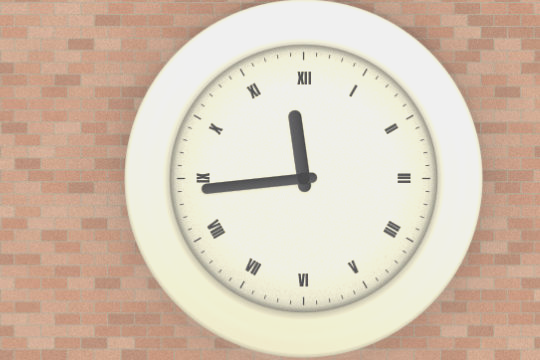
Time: {"hour": 11, "minute": 44}
